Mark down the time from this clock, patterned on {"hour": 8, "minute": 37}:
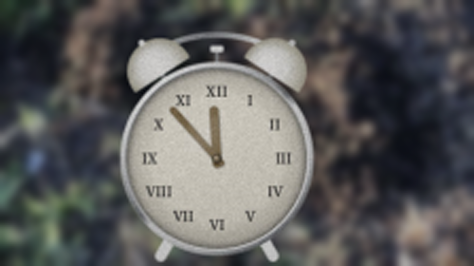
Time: {"hour": 11, "minute": 53}
